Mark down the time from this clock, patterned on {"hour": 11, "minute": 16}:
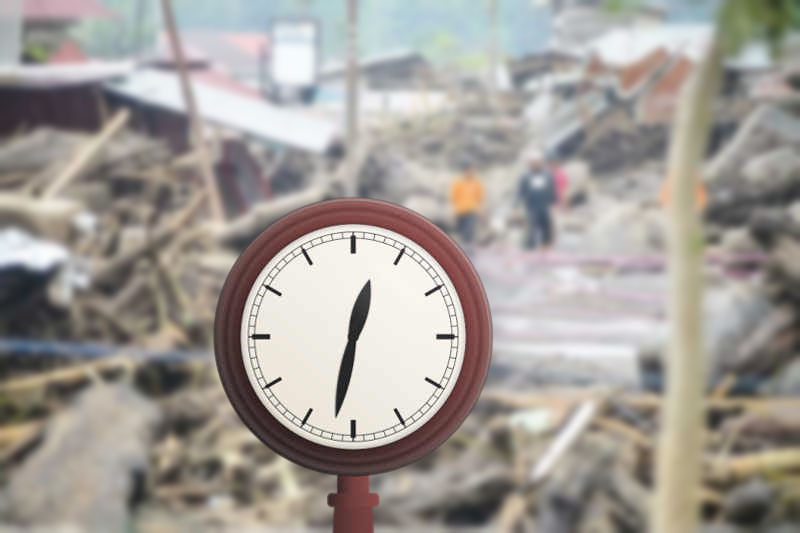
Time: {"hour": 12, "minute": 32}
